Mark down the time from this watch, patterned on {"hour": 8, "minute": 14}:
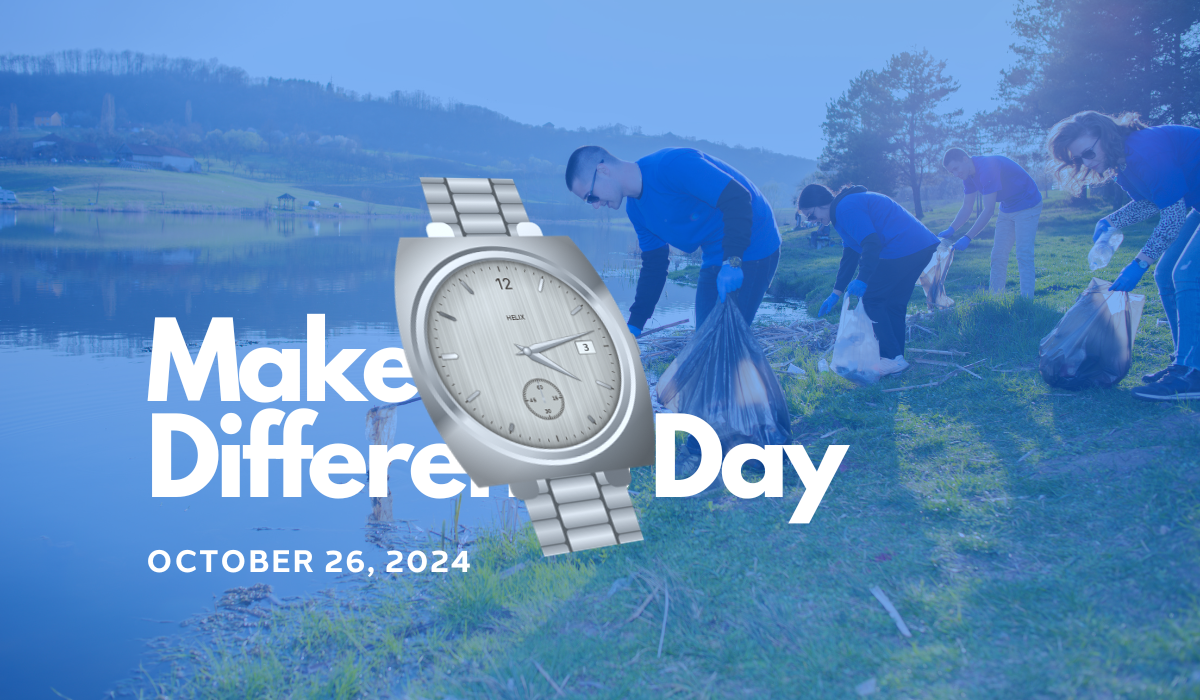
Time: {"hour": 4, "minute": 13}
